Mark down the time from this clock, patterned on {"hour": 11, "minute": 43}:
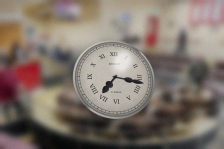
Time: {"hour": 7, "minute": 17}
